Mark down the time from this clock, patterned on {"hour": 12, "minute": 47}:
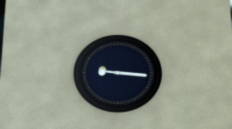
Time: {"hour": 9, "minute": 16}
